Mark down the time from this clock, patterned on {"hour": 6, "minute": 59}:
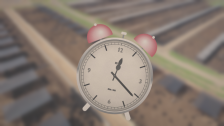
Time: {"hour": 12, "minute": 21}
